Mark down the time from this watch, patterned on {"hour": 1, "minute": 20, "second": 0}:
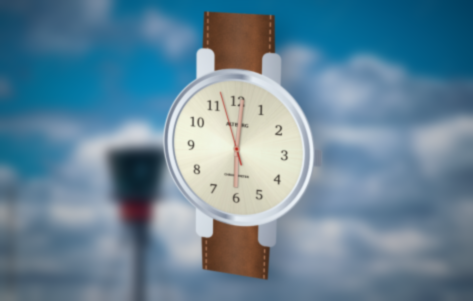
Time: {"hour": 6, "minute": 0, "second": 57}
